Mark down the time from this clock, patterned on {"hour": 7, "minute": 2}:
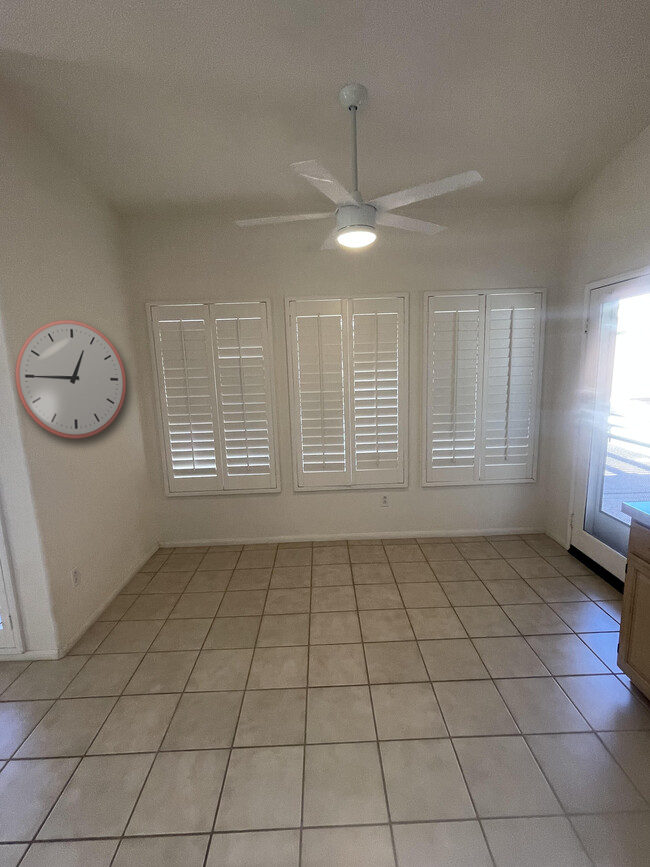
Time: {"hour": 12, "minute": 45}
